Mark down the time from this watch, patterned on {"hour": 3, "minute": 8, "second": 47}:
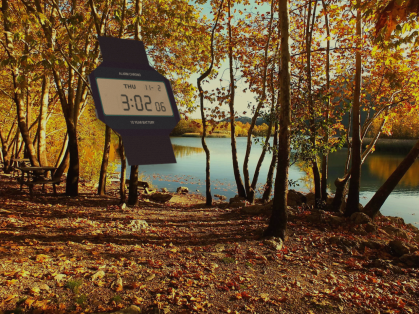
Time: {"hour": 3, "minute": 2, "second": 6}
